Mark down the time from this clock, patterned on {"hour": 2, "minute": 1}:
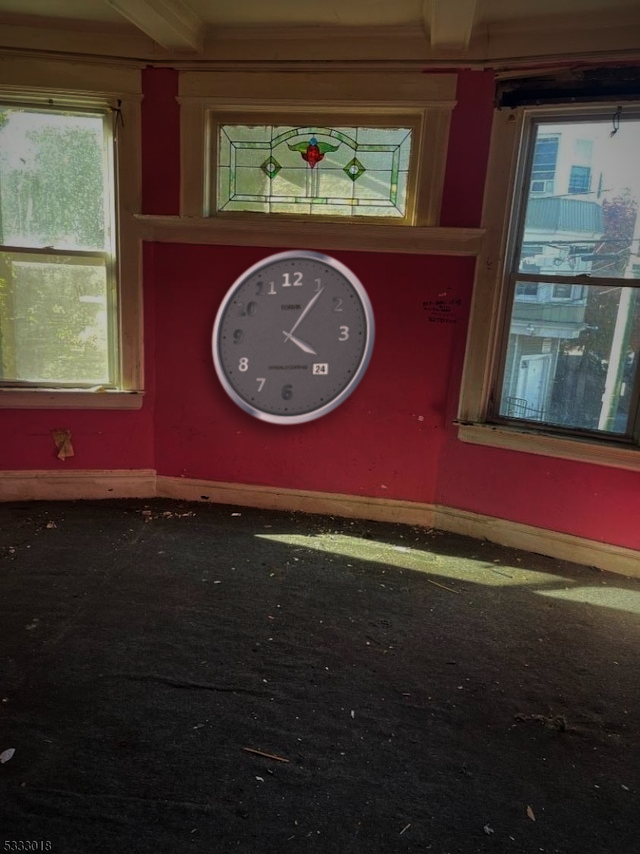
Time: {"hour": 4, "minute": 6}
